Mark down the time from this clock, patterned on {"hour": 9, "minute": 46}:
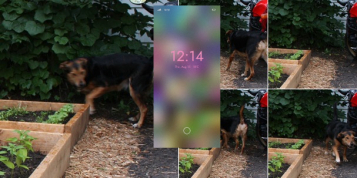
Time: {"hour": 12, "minute": 14}
